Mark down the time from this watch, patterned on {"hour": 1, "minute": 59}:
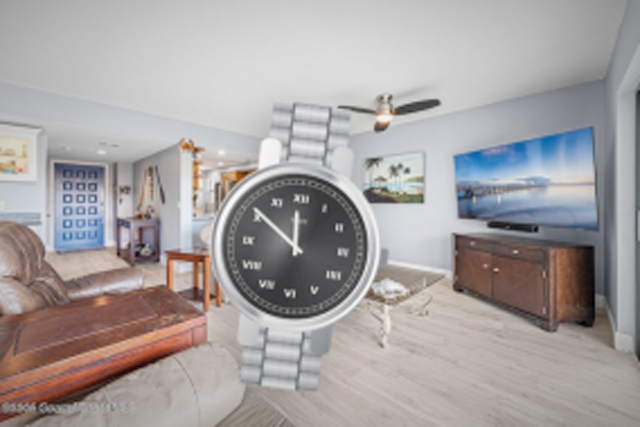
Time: {"hour": 11, "minute": 51}
